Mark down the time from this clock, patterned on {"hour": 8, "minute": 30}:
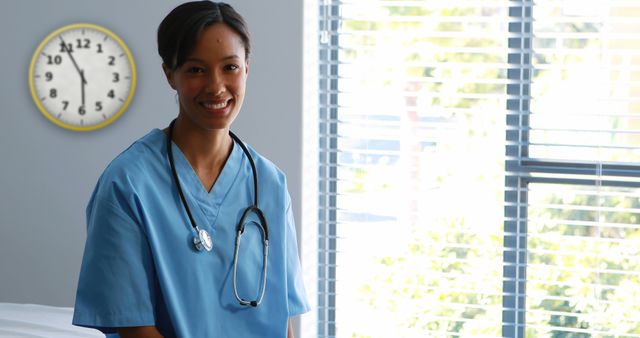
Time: {"hour": 5, "minute": 55}
